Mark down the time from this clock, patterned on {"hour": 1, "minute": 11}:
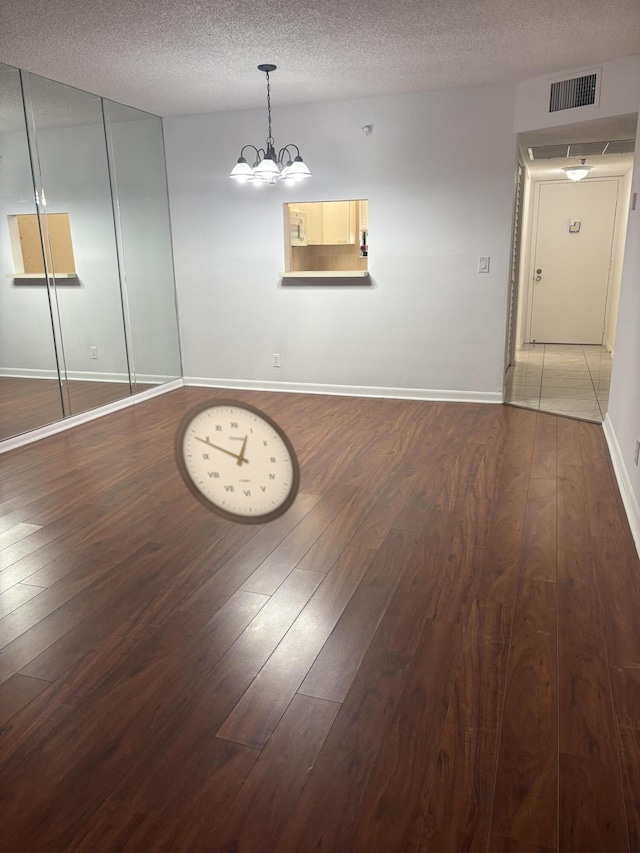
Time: {"hour": 12, "minute": 49}
